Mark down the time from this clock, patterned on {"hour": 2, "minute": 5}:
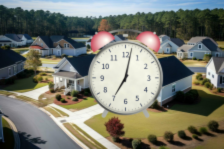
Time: {"hour": 7, "minute": 2}
